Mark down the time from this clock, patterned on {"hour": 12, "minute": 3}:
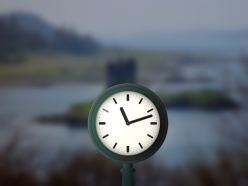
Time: {"hour": 11, "minute": 12}
